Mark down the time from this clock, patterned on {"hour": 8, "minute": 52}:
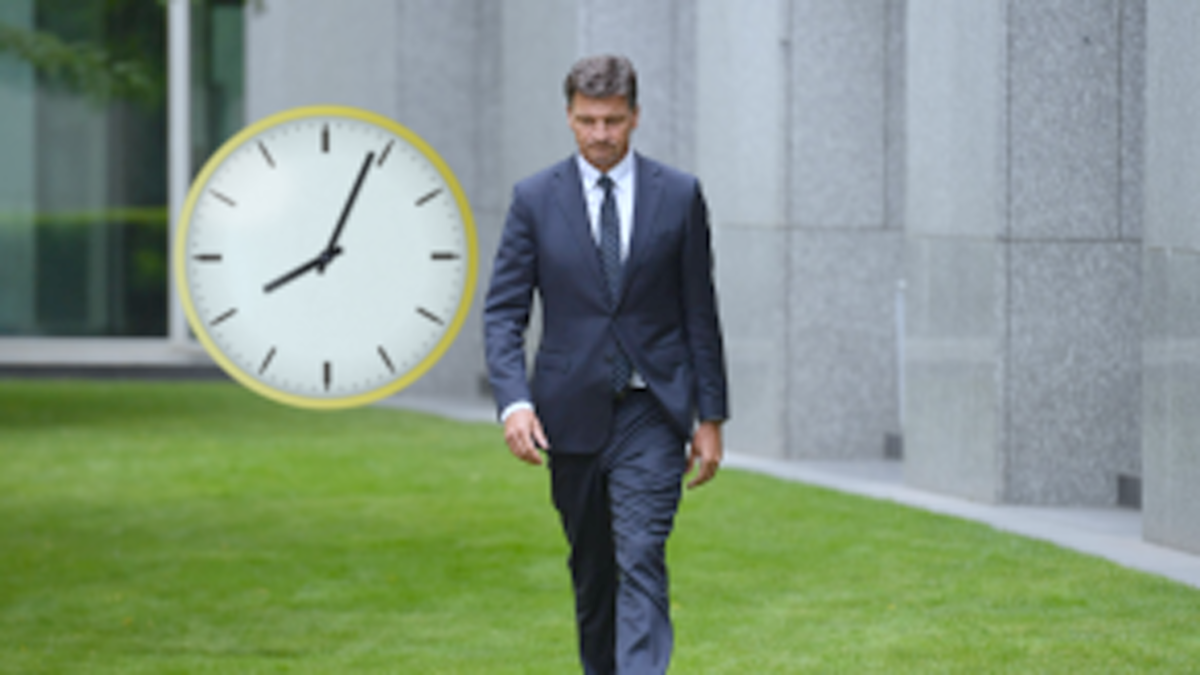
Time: {"hour": 8, "minute": 4}
